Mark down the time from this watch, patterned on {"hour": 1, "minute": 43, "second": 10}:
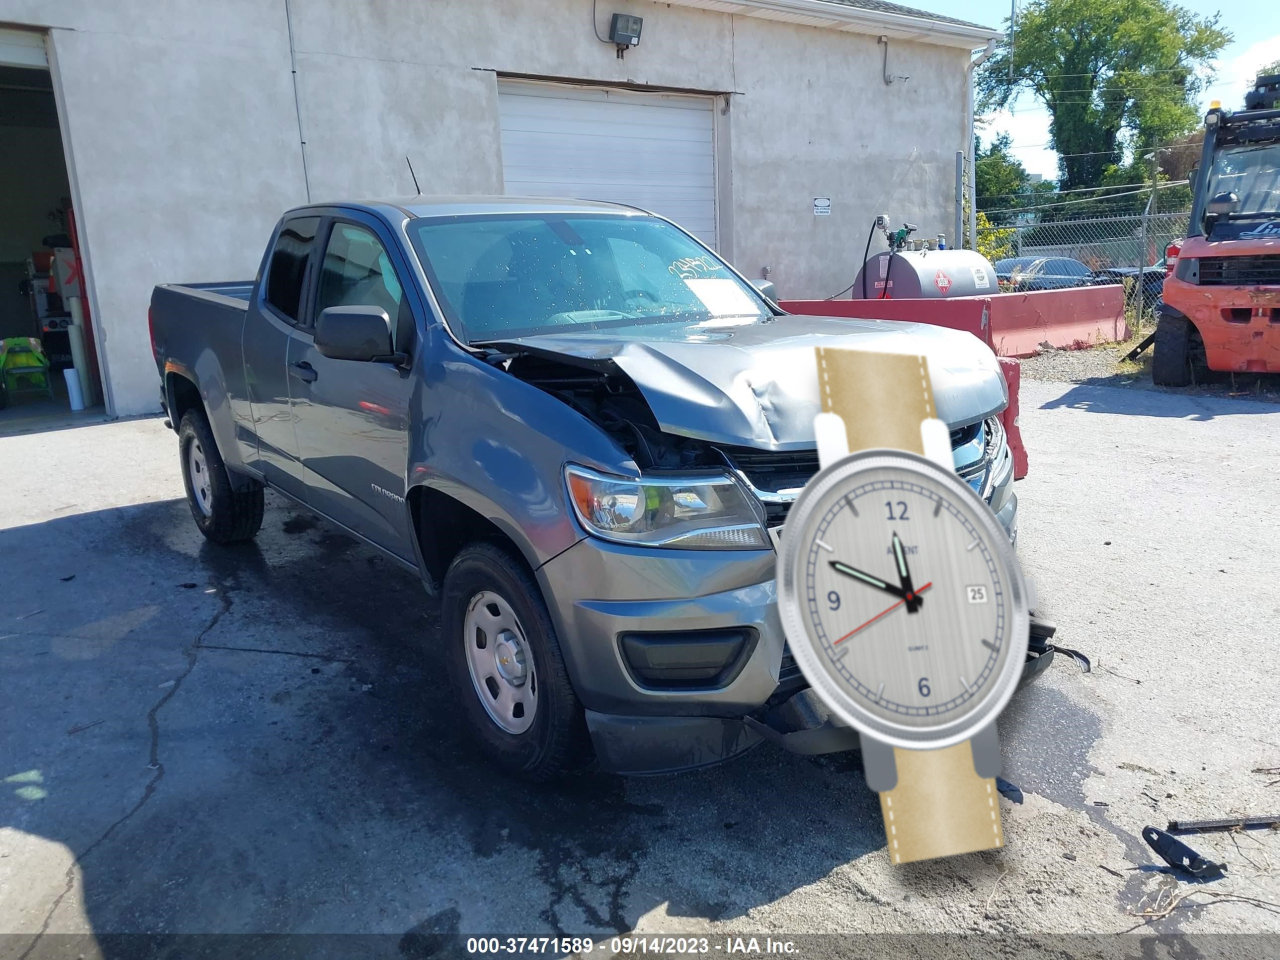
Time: {"hour": 11, "minute": 48, "second": 41}
